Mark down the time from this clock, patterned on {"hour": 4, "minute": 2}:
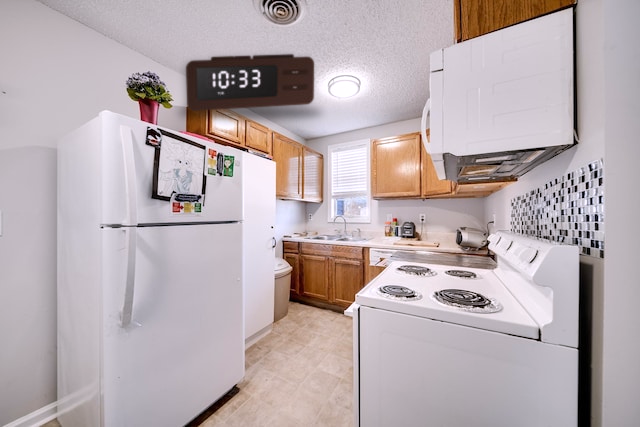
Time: {"hour": 10, "minute": 33}
